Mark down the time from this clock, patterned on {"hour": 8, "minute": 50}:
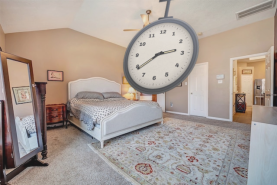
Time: {"hour": 2, "minute": 39}
